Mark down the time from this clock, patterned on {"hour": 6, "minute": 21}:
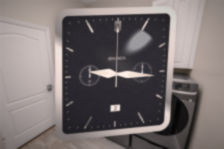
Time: {"hour": 9, "minute": 16}
